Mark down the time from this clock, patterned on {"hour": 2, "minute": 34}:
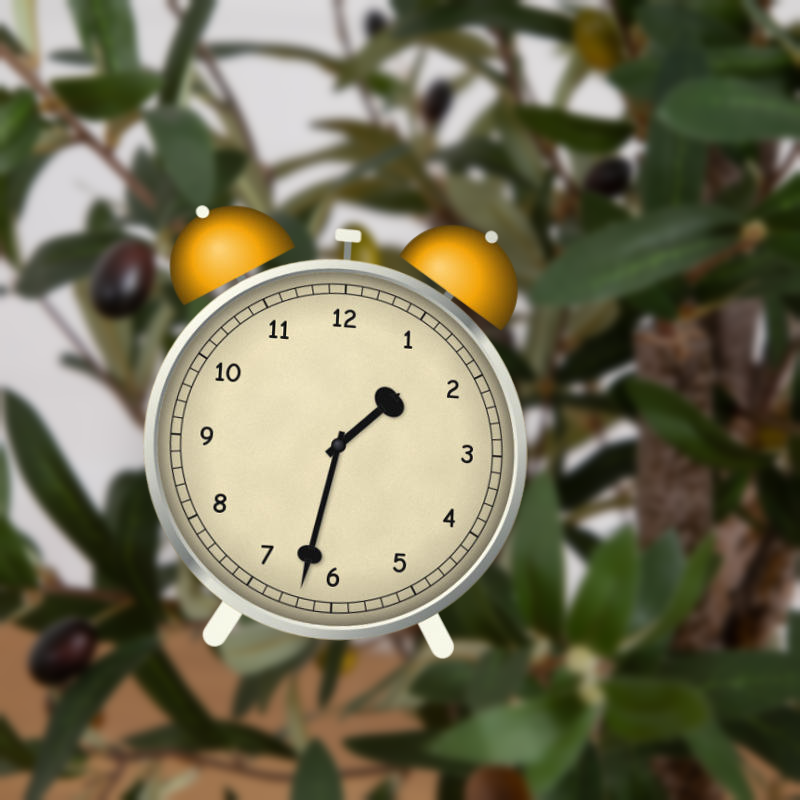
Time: {"hour": 1, "minute": 32}
